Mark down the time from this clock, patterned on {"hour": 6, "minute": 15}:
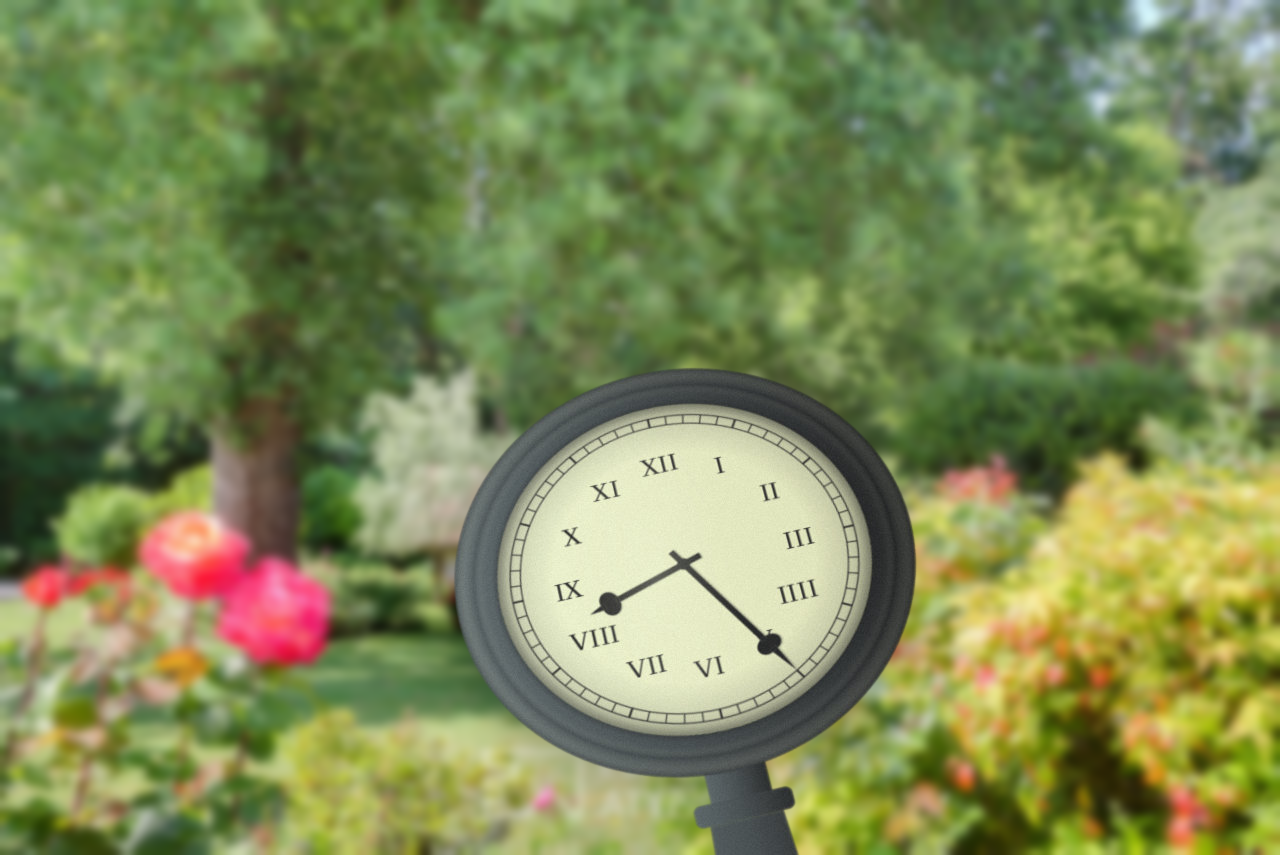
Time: {"hour": 8, "minute": 25}
